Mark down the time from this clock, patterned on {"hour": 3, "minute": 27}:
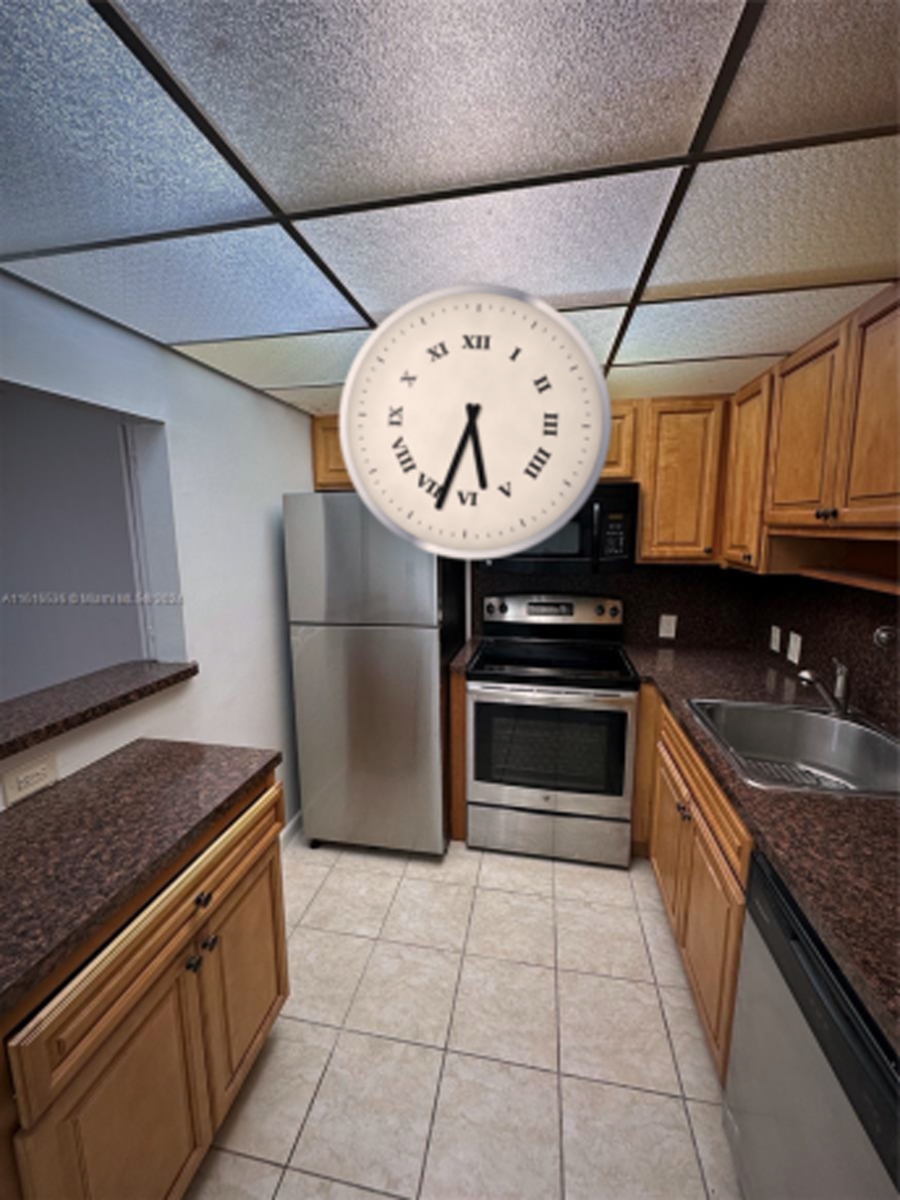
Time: {"hour": 5, "minute": 33}
